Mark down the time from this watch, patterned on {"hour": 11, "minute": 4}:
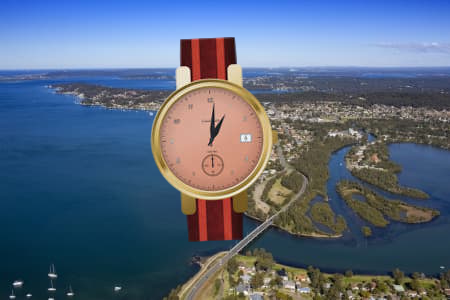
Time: {"hour": 1, "minute": 1}
